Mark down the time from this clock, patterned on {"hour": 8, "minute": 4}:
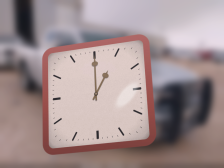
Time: {"hour": 1, "minute": 0}
